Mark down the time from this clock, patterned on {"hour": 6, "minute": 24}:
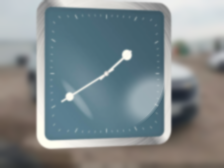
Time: {"hour": 1, "minute": 40}
